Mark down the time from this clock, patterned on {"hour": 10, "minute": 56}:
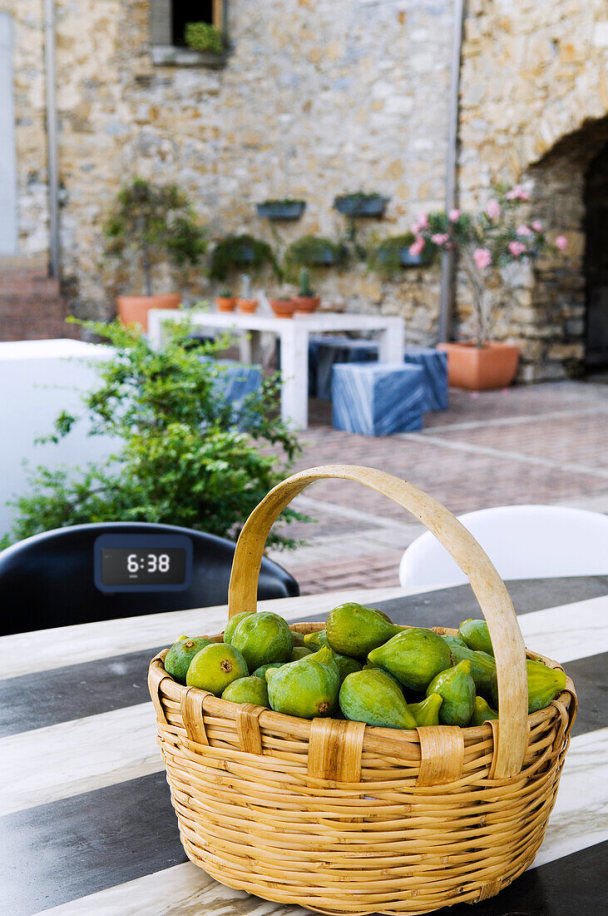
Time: {"hour": 6, "minute": 38}
